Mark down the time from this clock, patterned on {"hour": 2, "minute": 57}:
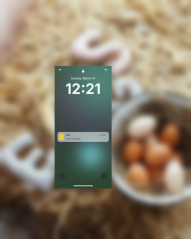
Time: {"hour": 12, "minute": 21}
